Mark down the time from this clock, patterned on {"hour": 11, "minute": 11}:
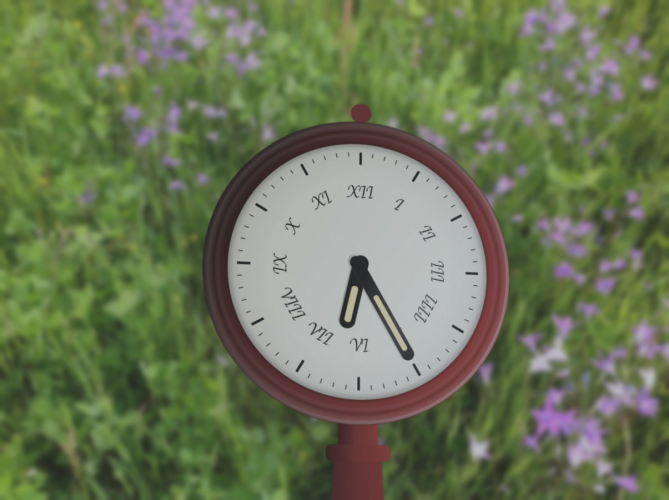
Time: {"hour": 6, "minute": 25}
